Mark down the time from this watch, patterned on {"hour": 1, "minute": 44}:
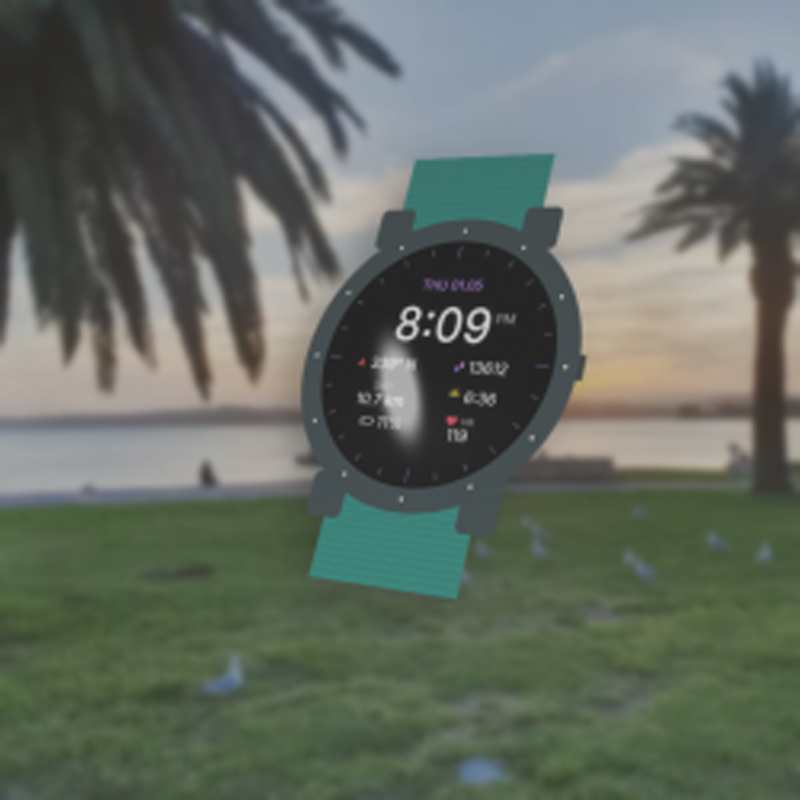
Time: {"hour": 8, "minute": 9}
